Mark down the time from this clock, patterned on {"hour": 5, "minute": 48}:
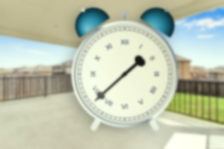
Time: {"hour": 1, "minute": 38}
